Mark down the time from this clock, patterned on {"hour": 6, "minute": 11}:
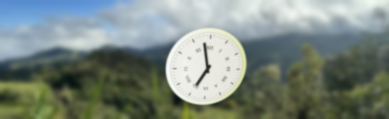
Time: {"hour": 6, "minute": 58}
